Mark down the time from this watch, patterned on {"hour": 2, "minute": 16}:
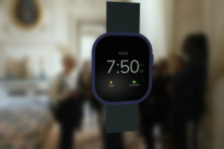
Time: {"hour": 7, "minute": 50}
